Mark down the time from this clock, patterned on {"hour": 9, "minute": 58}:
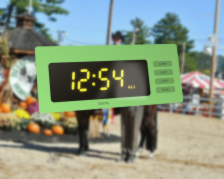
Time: {"hour": 12, "minute": 54}
